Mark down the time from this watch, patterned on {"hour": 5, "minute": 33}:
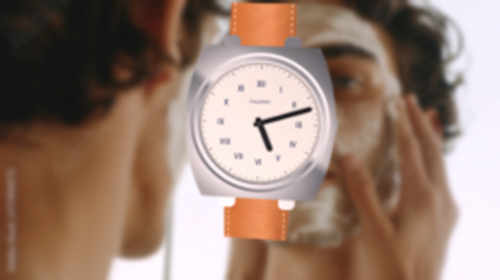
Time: {"hour": 5, "minute": 12}
